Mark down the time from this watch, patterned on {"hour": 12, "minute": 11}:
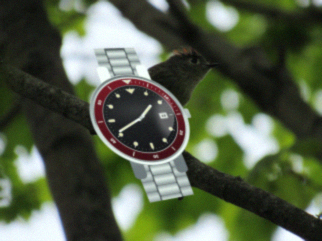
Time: {"hour": 1, "minute": 41}
